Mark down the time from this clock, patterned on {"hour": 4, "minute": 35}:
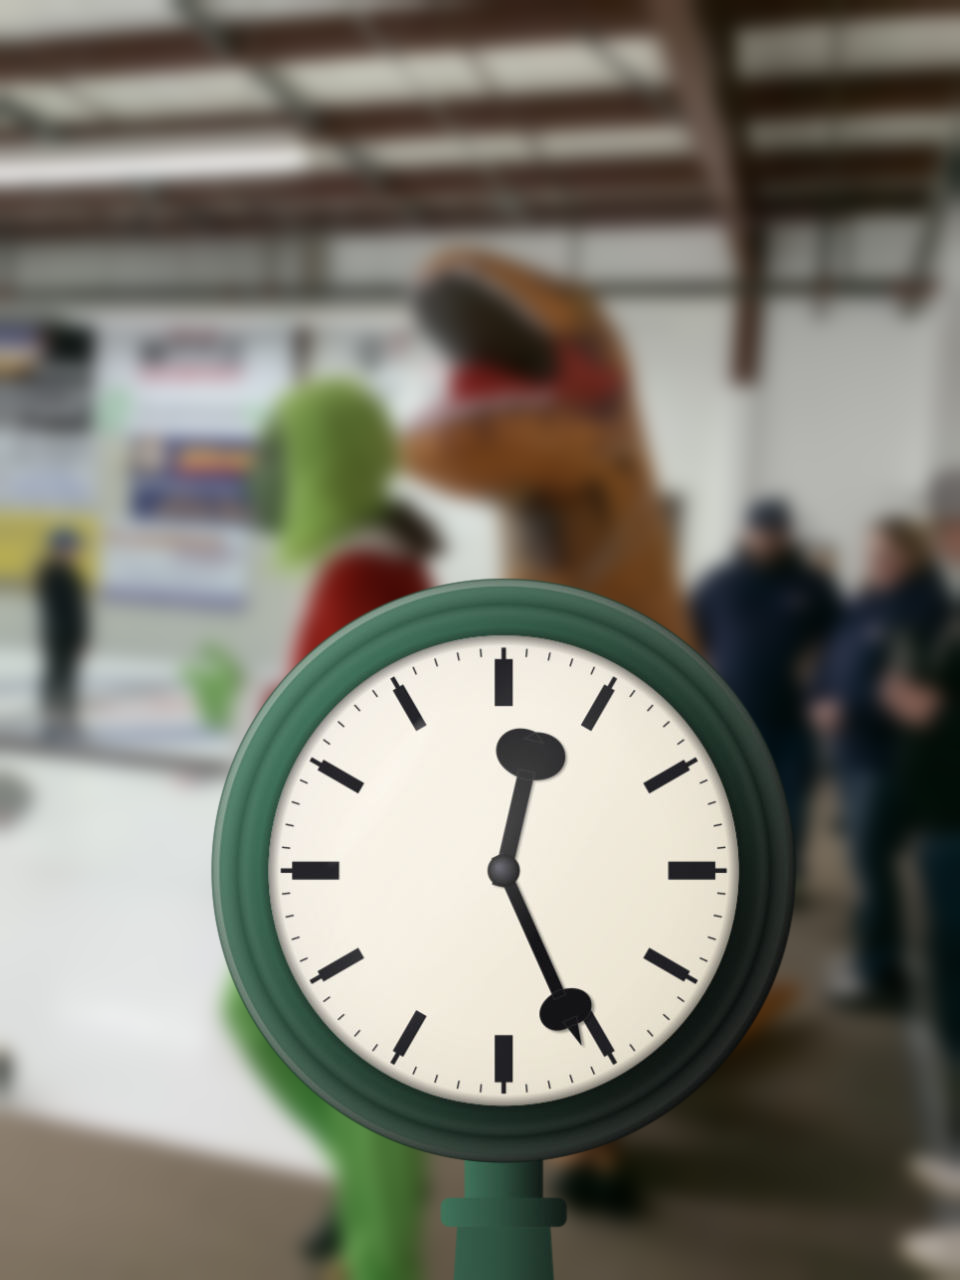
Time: {"hour": 12, "minute": 26}
